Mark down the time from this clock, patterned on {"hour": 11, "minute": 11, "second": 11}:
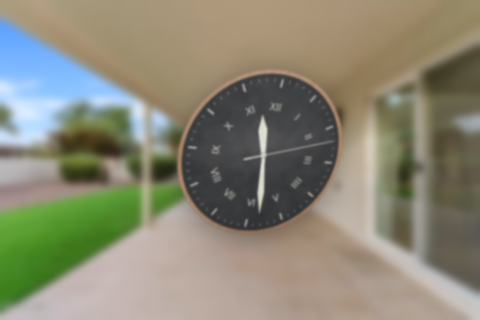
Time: {"hour": 11, "minute": 28, "second": 12}
